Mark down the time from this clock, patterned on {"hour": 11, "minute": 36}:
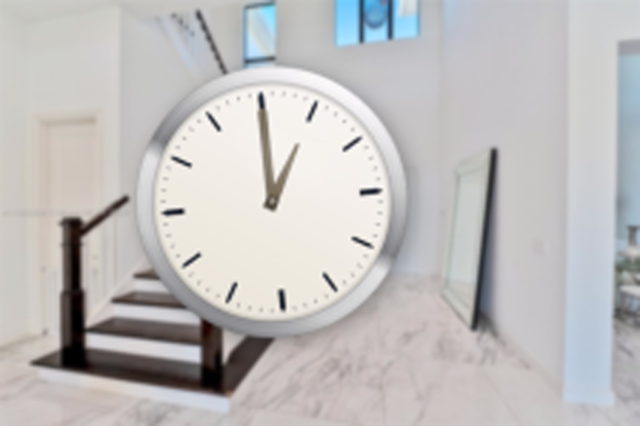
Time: {"hour": 1, "minute": 0}
